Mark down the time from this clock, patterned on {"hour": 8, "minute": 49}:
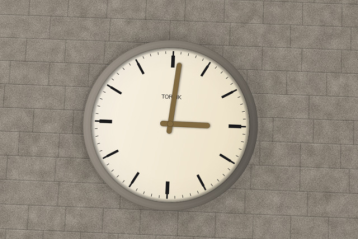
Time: {"hour": 3, "minute": 1}
